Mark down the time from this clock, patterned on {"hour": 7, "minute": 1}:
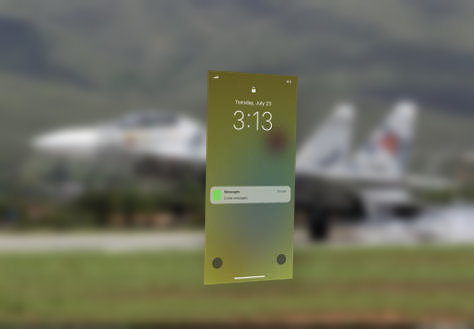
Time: {"hour": 3, "minute": 13}
